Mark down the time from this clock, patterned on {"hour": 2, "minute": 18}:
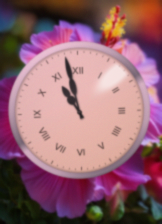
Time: {"hour": 10, "minute": 58}
